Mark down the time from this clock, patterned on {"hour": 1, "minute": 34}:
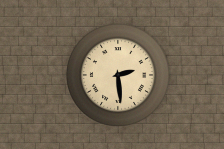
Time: {"hour": 2, "minute": 29}
